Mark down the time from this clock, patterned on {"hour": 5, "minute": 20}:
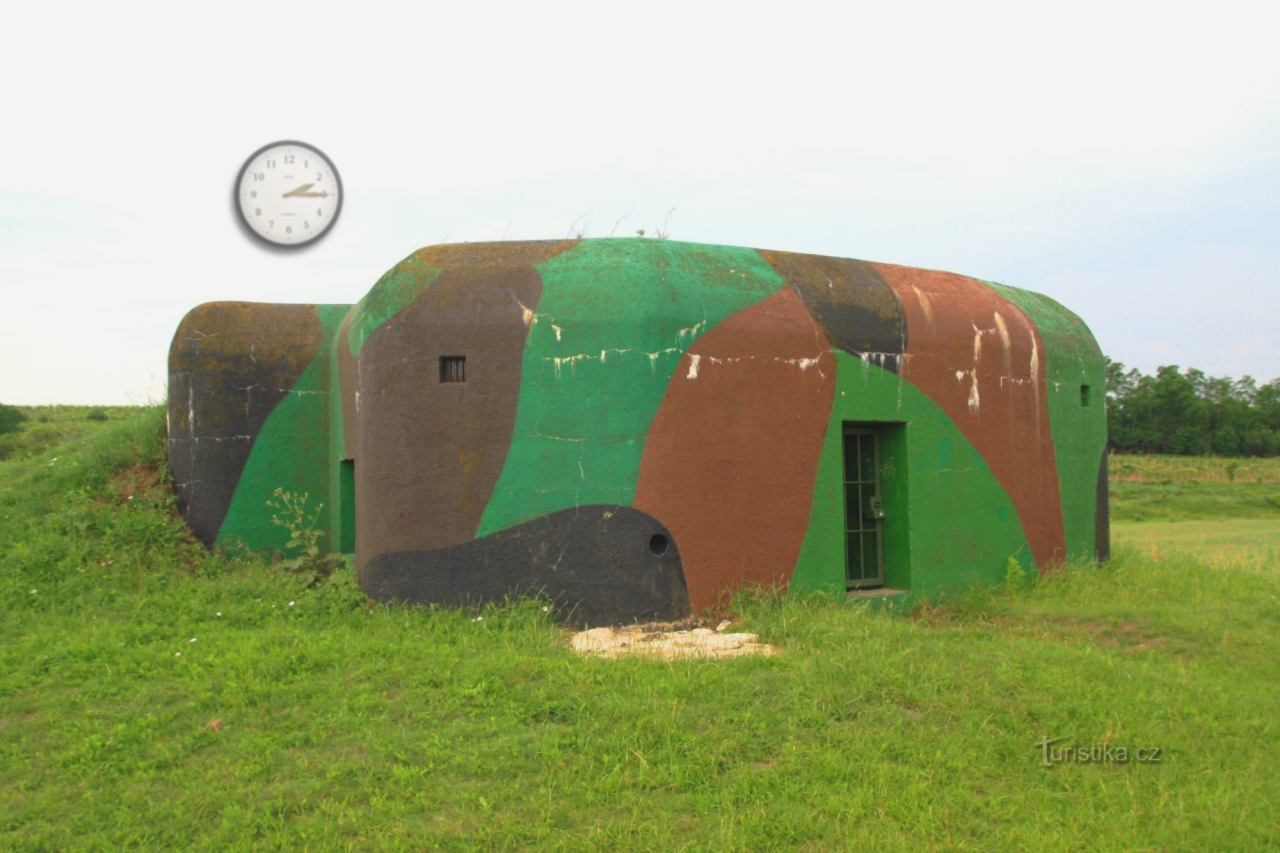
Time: {"hour": 2, "minute": 15}
